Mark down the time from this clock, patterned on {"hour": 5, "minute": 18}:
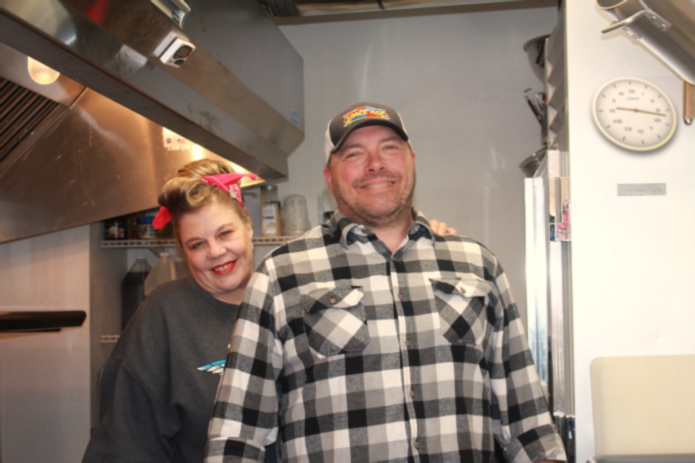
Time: {"hour": 9, "minute": 17}
